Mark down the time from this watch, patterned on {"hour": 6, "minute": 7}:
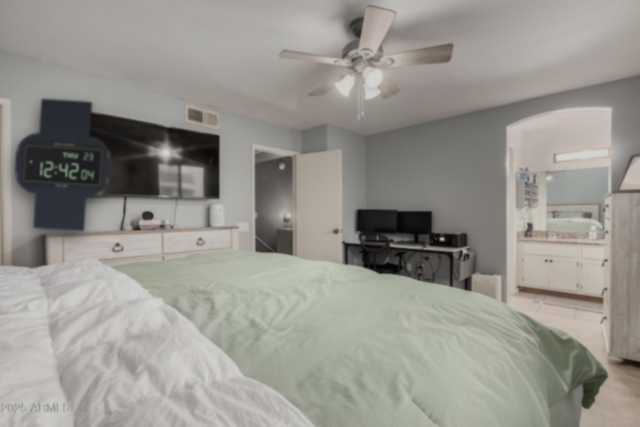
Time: {"hour": 12, "minute": 42}
